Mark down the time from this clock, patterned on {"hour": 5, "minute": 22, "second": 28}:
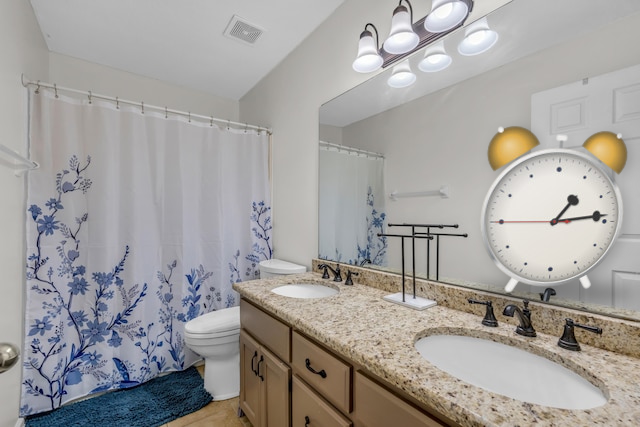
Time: {"hour": 1, "minute": 13, "second": 45}
